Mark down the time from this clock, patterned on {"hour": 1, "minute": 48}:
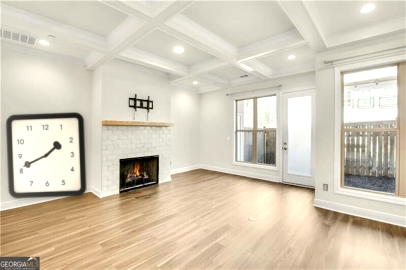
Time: {"hour": 1, "minute": 41}
